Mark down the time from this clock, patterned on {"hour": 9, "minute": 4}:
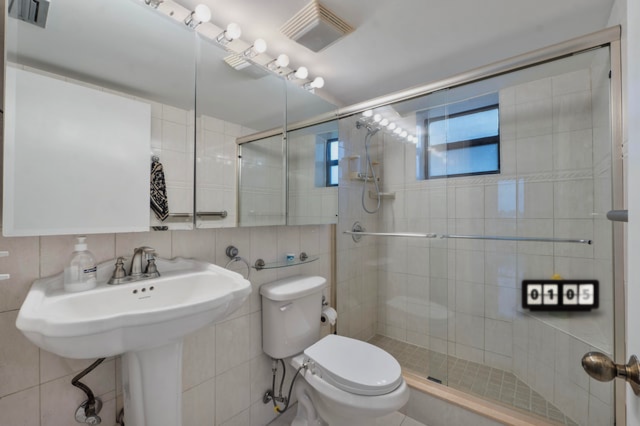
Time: {"hour": 1, "minute": 5}
